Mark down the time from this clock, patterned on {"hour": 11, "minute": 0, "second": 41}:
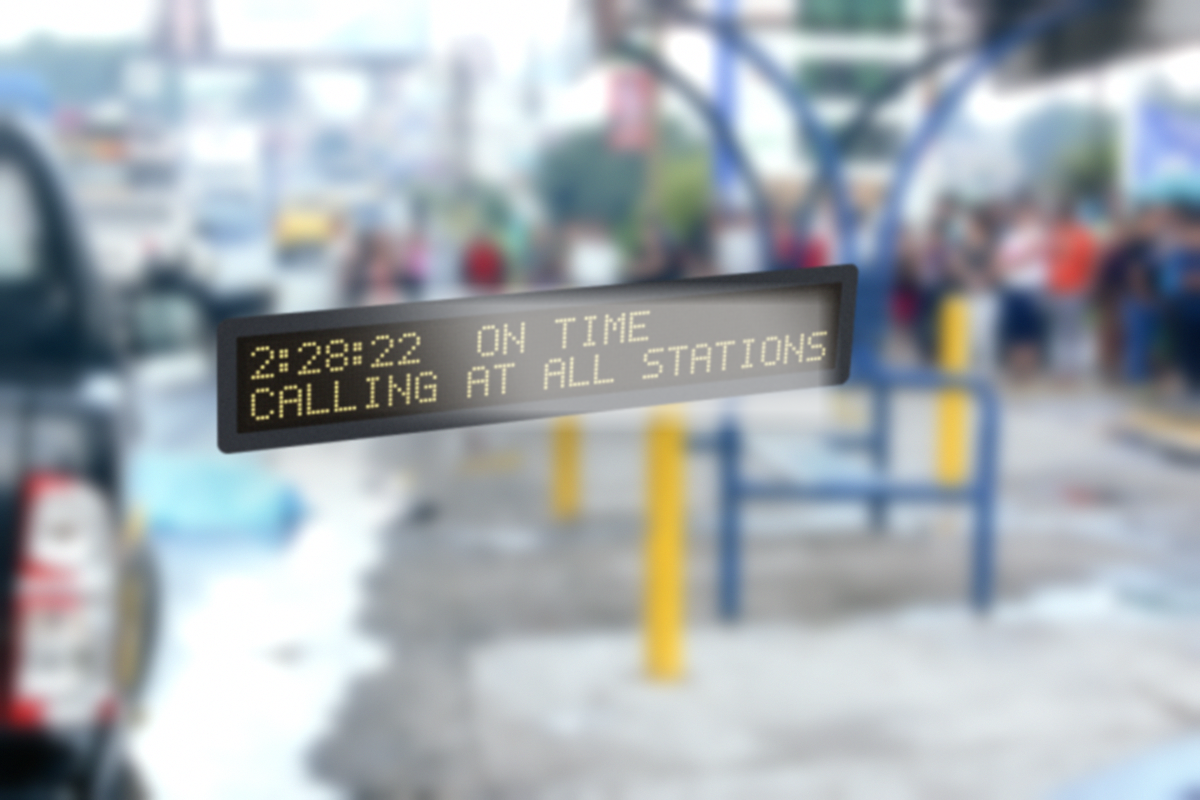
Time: {"hour": 2, "minute": 28, "second": 22}
